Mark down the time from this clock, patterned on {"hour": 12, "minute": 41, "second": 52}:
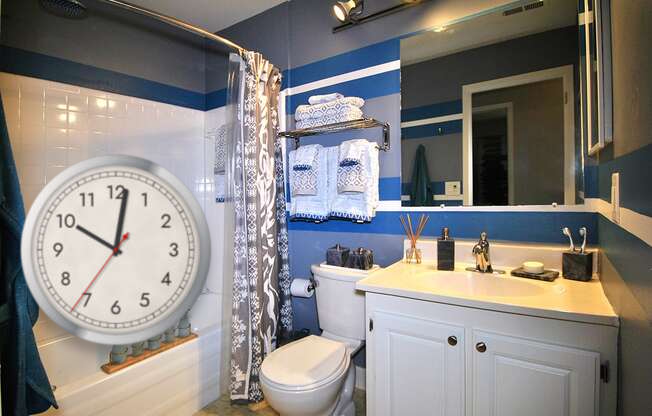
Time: {"hour": 10, "minute": 1, "second": 36}
